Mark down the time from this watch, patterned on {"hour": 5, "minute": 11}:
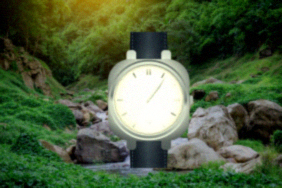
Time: {"hour": 1, "minute": 6}
